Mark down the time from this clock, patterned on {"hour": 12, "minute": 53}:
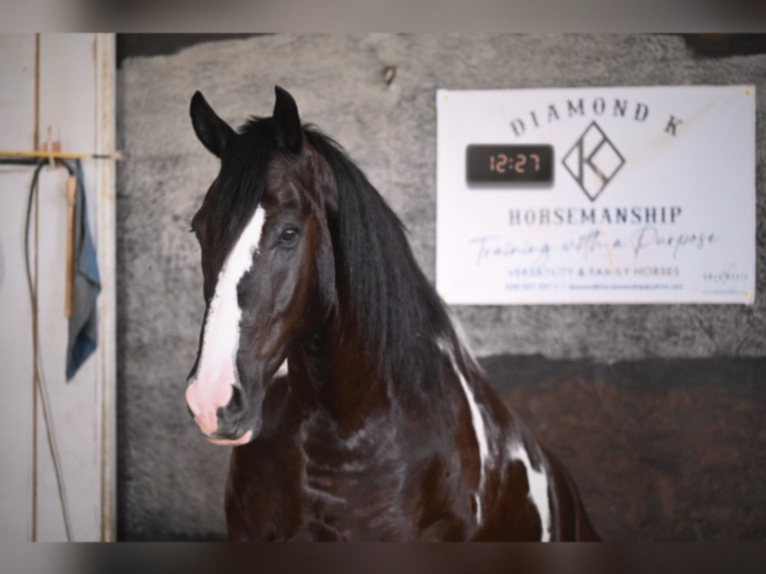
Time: {"hour": 12, "minute": 27}
